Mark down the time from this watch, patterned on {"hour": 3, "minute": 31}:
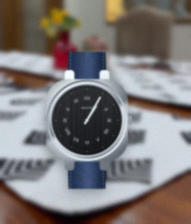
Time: {"hour": 1, "minute": 5}
